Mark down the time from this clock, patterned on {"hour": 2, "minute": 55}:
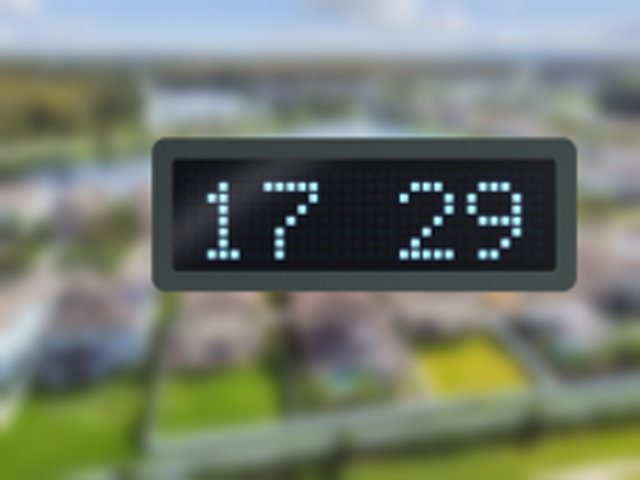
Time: {"hour": 17, "minute": 29}
